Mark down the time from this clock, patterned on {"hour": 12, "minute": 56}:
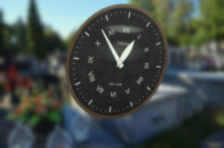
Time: {"hour": 12, "minute": 53}
